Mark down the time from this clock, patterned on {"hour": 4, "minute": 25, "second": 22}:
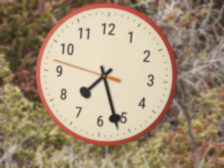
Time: {"hour": 7, "minute": 26, "second": 47}
